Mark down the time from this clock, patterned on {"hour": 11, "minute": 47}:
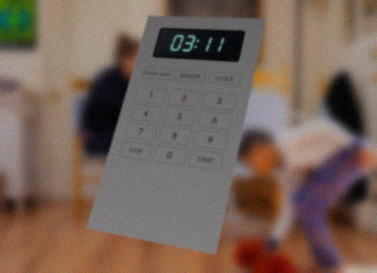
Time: {"hour": 3, "minute": 11}
